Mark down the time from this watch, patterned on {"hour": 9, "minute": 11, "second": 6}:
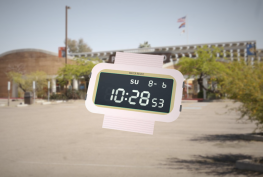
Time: {"hour": 10, "minute": 28, "second": 53}
